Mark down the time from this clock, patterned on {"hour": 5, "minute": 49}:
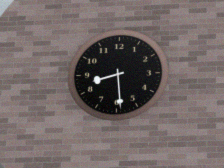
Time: {"hour": 8, "minute": 29}
